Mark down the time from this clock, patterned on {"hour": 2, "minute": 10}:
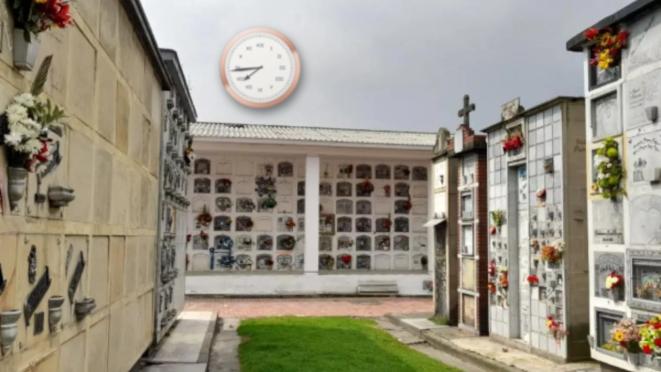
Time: {"hour": 7, "minute": 44}
